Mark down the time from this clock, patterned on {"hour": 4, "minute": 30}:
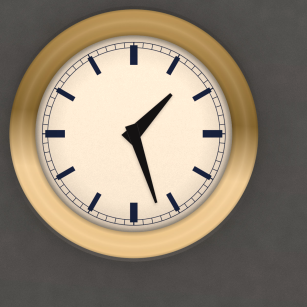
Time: {"hour": 1, "minute": 27}
